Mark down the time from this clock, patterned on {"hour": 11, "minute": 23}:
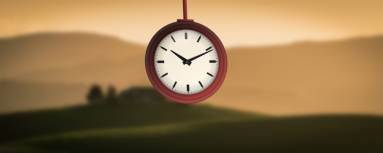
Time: {"hour": 10, "minute": 11}
